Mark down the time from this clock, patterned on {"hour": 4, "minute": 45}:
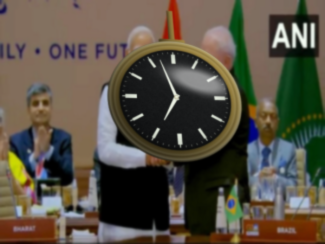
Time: {"hour": 6, "minute": 57}
